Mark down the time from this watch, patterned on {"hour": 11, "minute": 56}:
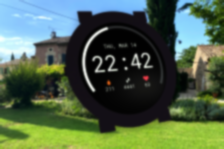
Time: {"hour": 22, "minute": 42}
